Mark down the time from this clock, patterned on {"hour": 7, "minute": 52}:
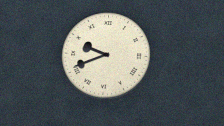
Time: {"hour": 9, "minute": 41}
